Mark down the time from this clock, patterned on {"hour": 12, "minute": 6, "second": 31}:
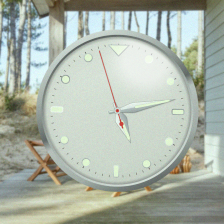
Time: {"hour": 5, "minute": 12, "second": 57}
